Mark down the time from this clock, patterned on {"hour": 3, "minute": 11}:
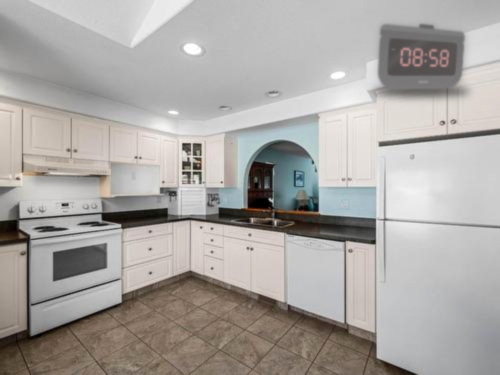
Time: {"hour": 8, "minute": 58}
